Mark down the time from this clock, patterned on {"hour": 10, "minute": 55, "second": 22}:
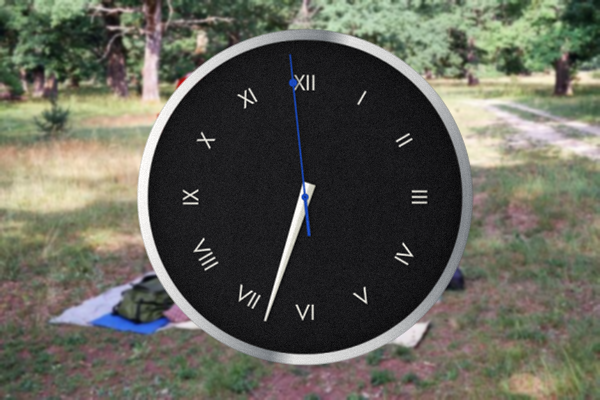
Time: {"hour": 6, "minute": 32, "second": 59}
